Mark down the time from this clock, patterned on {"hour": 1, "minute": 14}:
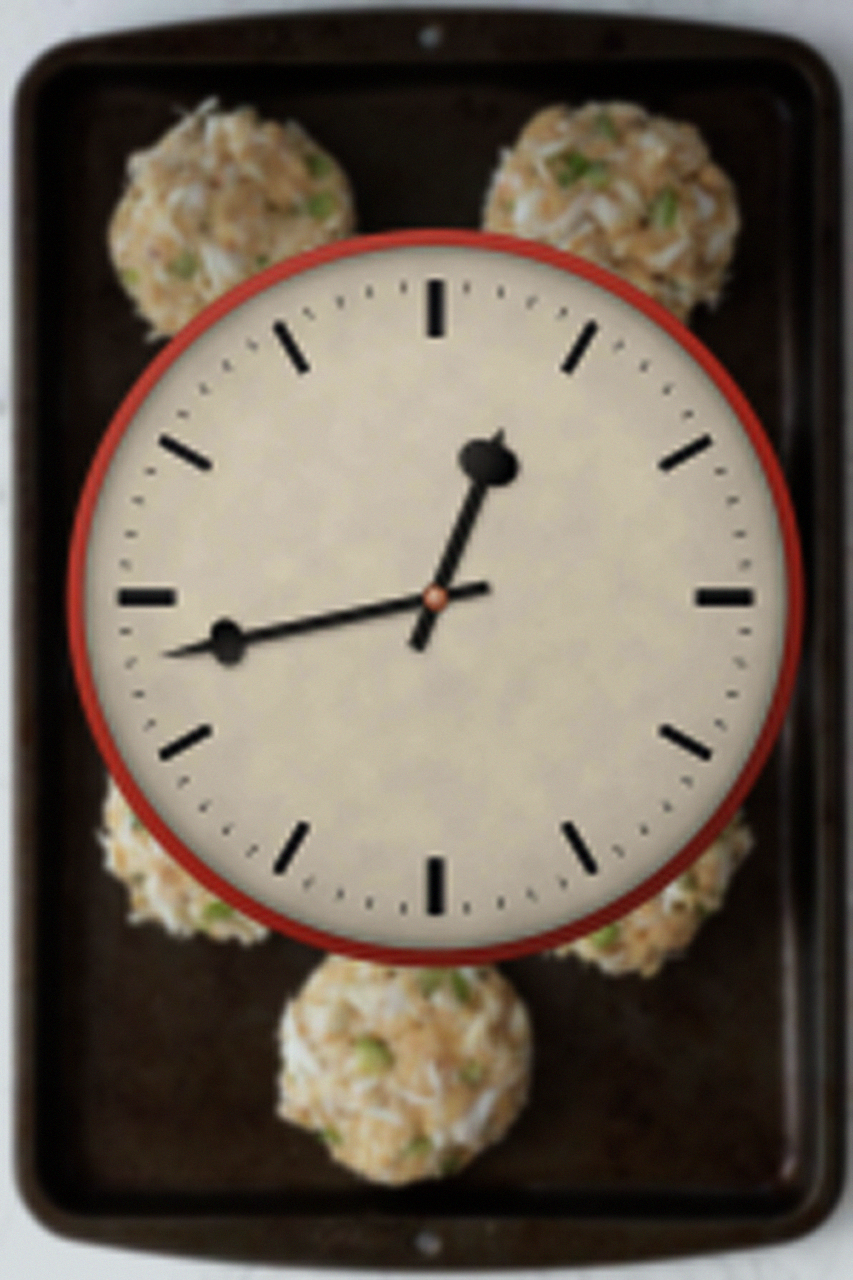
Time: {"hour": 12, "minute": 43}
